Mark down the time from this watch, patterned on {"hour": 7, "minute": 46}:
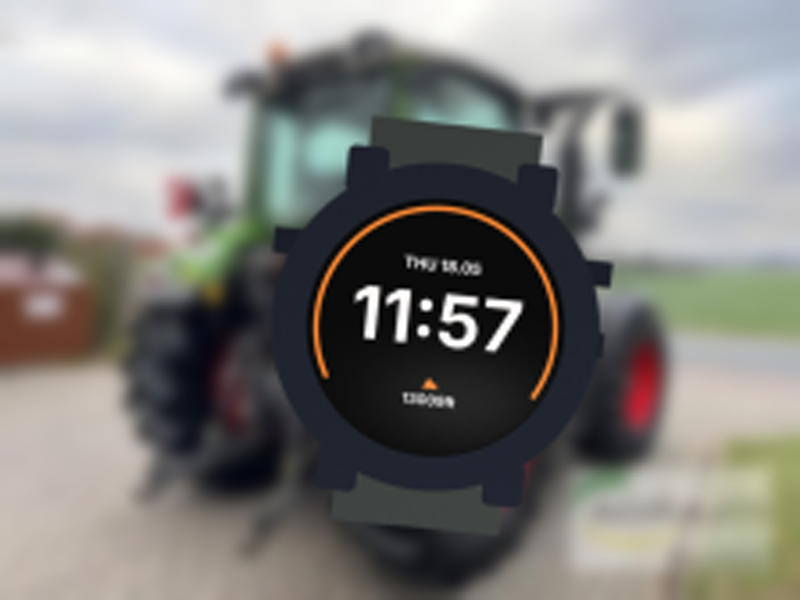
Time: {"hour": 11, "minute": 57}
